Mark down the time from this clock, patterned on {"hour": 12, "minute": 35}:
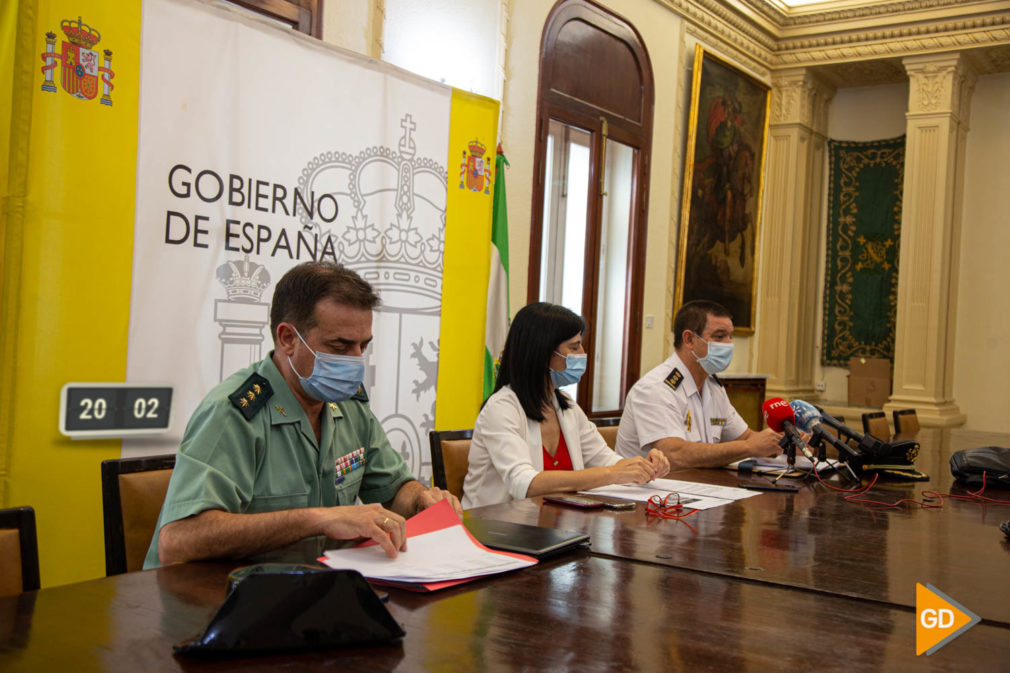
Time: {"hour": 20, "minute": 2}
